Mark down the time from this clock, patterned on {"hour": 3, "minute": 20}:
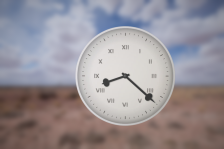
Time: {"hour": 8, "minute": 22}
